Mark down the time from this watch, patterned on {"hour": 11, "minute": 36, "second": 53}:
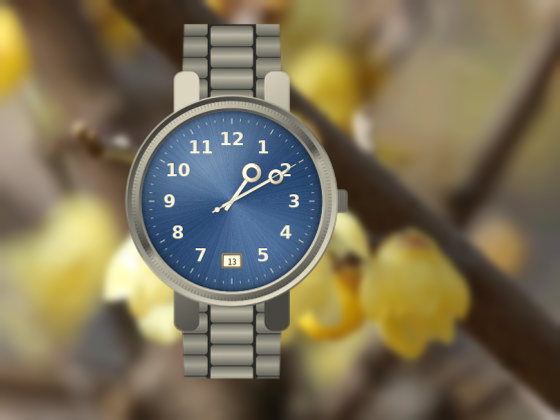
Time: {"hour": 1, "minute": 10, "second": 10}
